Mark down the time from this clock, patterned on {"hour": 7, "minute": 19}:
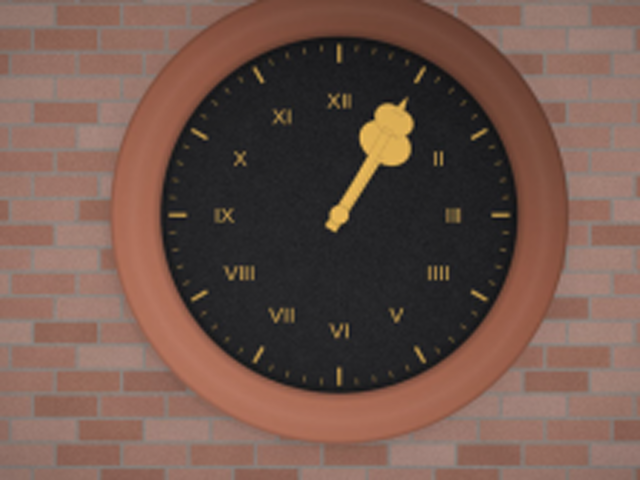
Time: {"hour": 1, "minute": 5}
